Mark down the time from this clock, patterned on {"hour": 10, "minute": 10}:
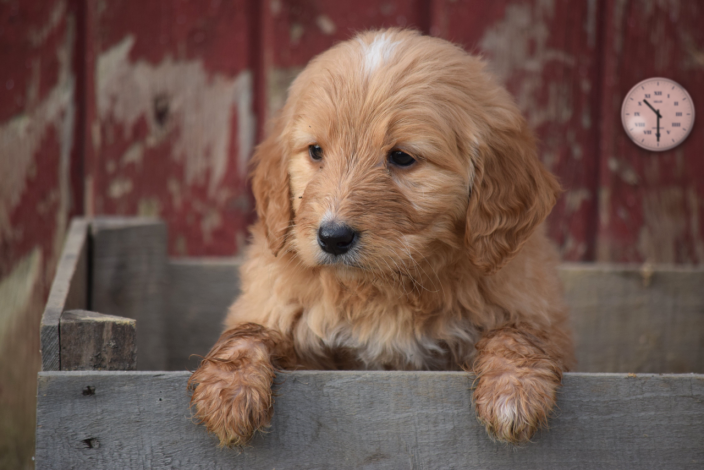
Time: {"hour": 10, "minute": 30}
